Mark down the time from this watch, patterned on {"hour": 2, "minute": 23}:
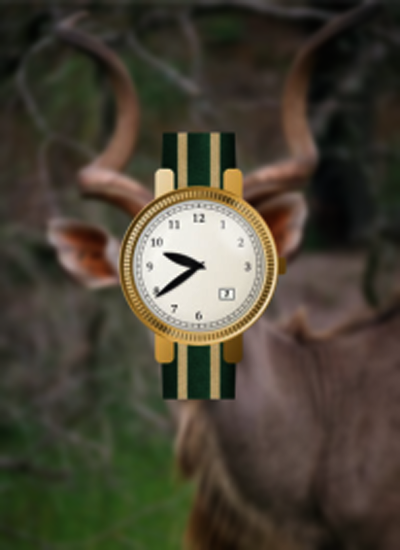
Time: {"hour": 9, "minute": 39}
